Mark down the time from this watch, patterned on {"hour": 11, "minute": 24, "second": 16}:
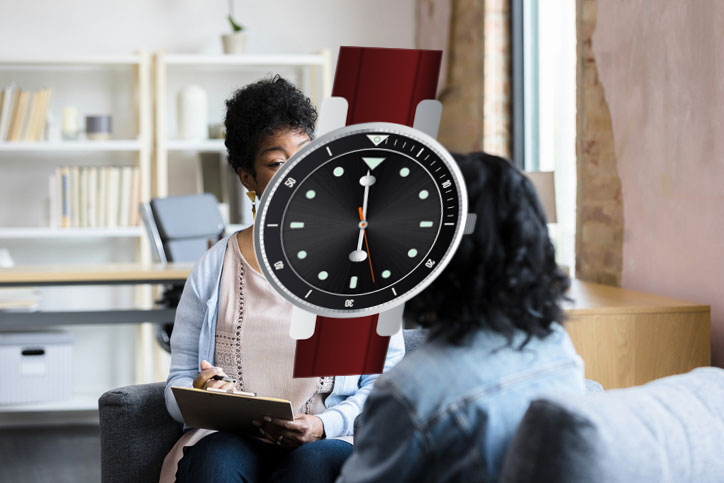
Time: {"hour": 5, "minute": 59, "second": 27}
